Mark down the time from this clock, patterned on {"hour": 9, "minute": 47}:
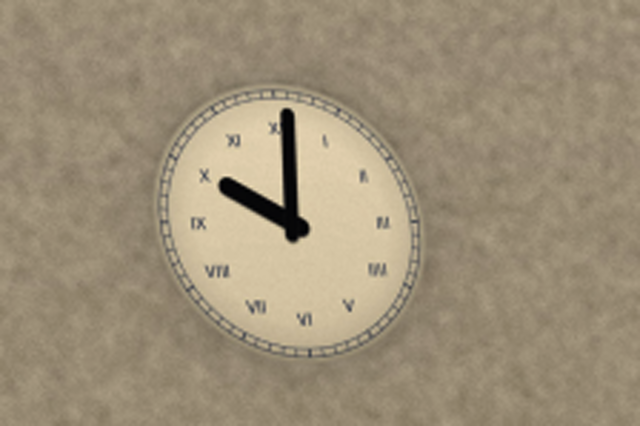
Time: {"hour": 10, "minute": 1}
